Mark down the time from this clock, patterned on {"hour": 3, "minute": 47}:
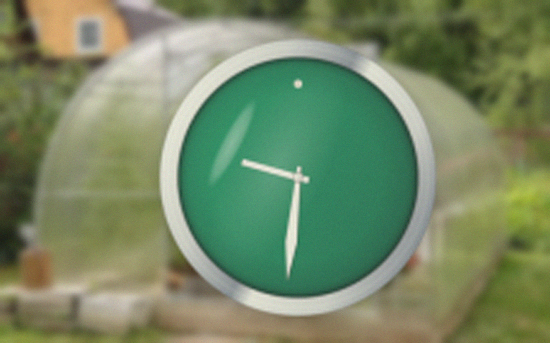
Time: {"hour": 9, "minute": 31}
